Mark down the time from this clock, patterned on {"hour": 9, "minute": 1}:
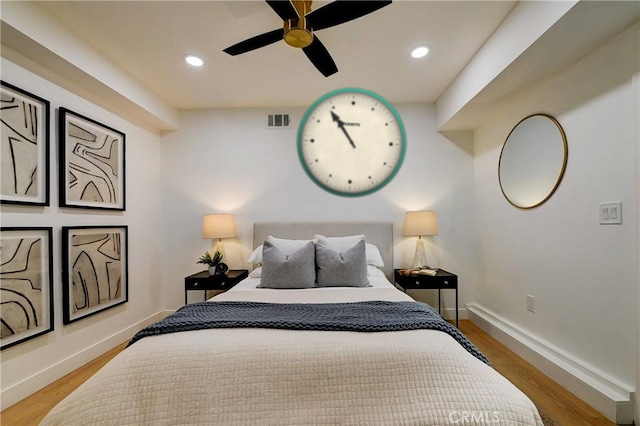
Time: {"hour": 10, "minute": 54}
